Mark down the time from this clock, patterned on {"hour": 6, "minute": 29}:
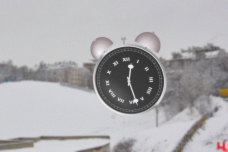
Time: {"hour": 12, "minute": 28}
